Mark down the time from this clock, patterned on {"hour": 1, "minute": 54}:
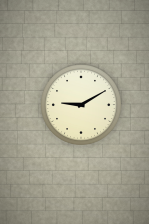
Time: {"hour": 9, "minute": 10}
